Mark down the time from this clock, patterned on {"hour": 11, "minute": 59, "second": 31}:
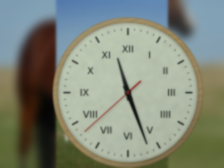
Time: {"hour": 11, "minute": 26, "second": 38}
